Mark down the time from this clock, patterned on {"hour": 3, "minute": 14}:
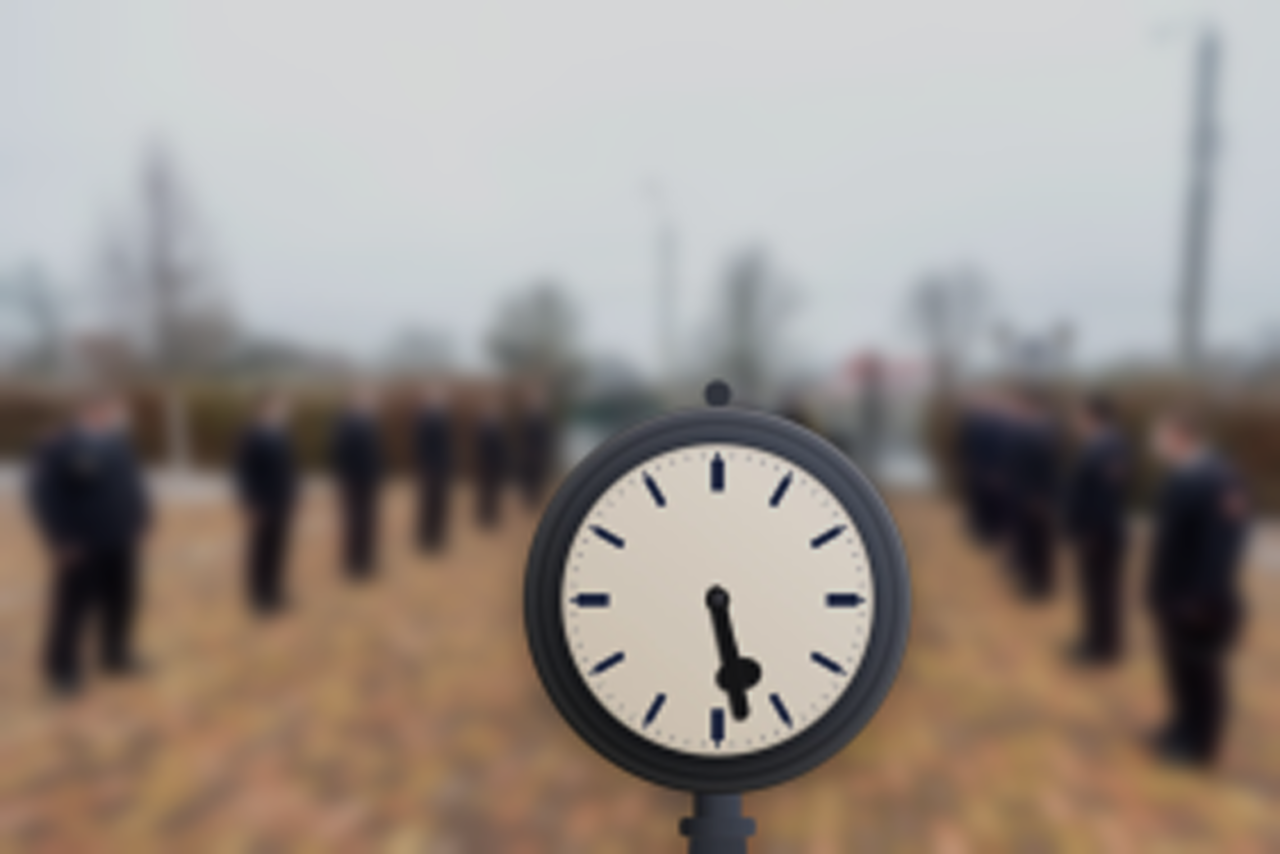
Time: {"hour": 5, "minute": 28}
